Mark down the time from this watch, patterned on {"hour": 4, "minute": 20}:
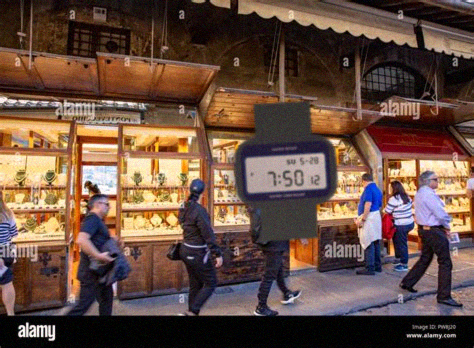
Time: {"hour": 7, "minute": 50}
